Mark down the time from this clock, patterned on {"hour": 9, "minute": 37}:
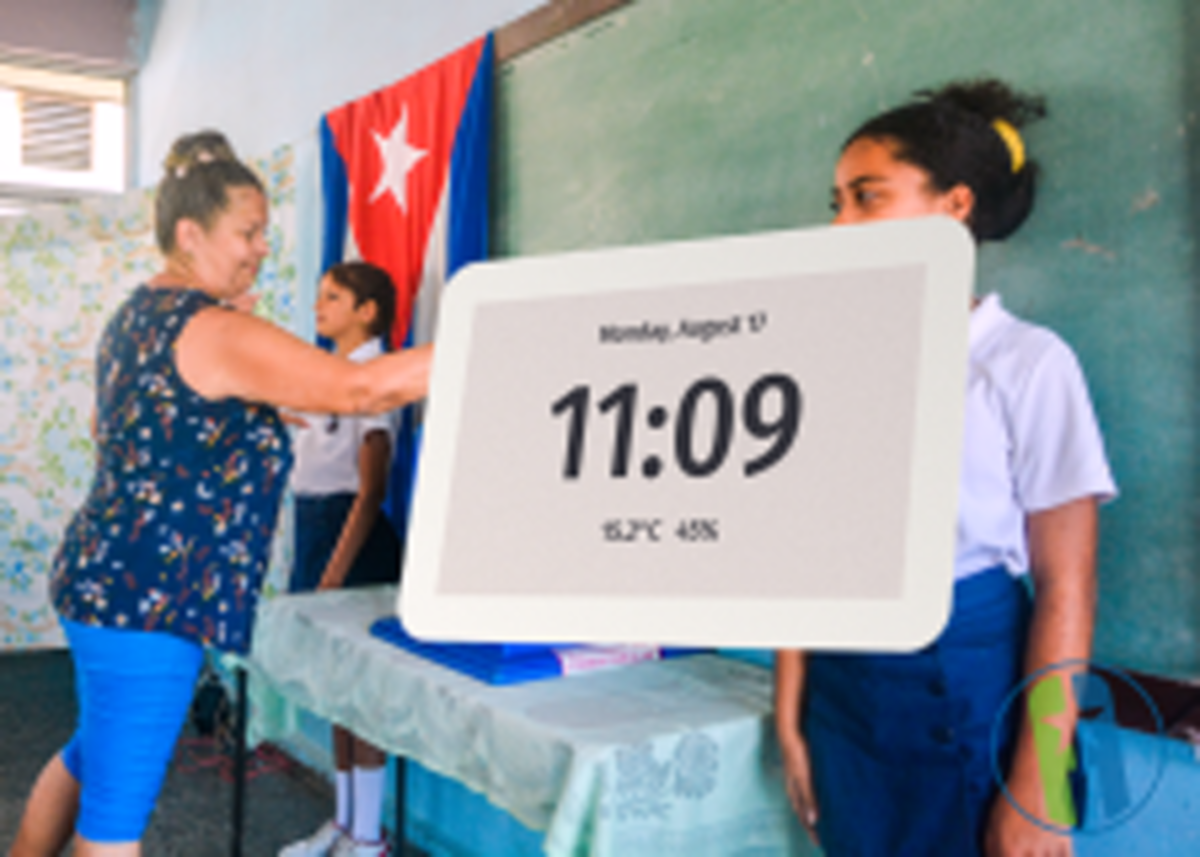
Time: {"hour": 11, "minute": 9}
